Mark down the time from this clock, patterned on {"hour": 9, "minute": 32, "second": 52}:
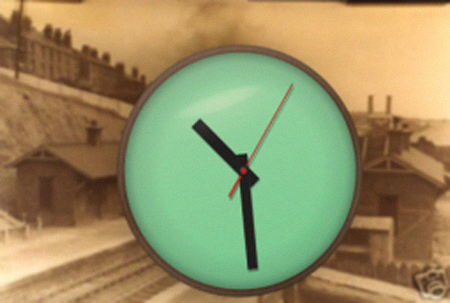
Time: {"hour": 10, "minute": 29, "second": 5}
